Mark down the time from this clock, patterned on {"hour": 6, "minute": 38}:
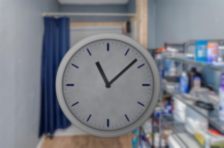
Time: {"hour": 11, "minute": 8}
